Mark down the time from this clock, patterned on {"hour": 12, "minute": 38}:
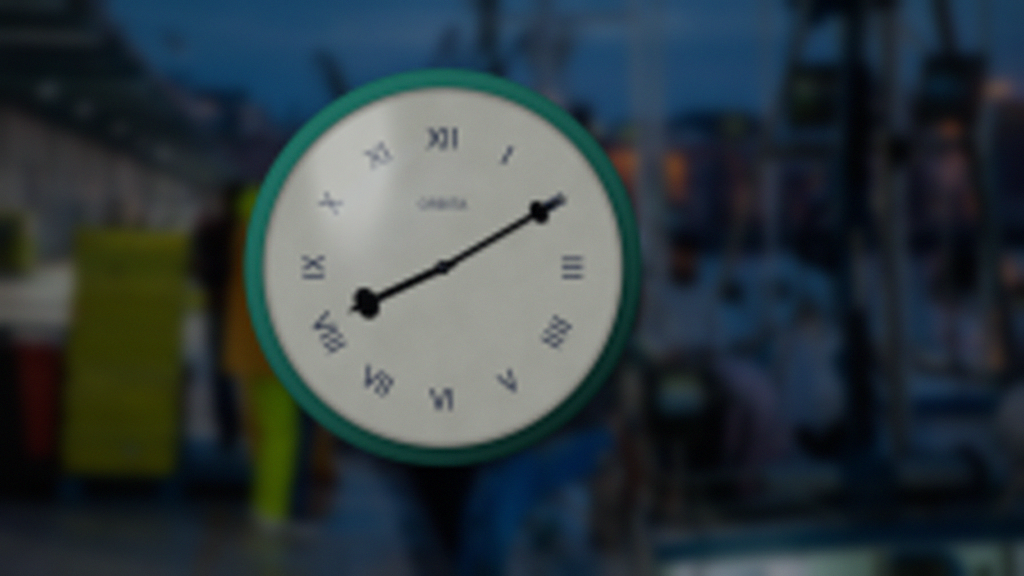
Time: {"hour": 8, "minute": 10}
